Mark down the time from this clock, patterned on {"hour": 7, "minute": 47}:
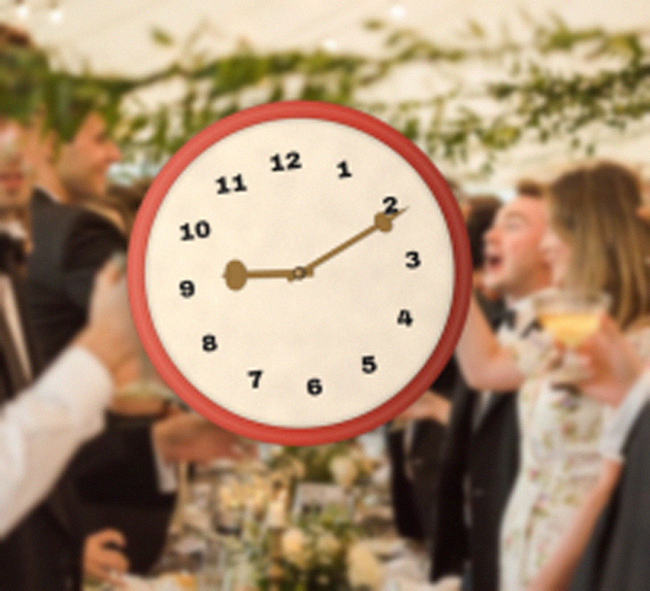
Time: {"hour": 9, "minute": 11}
